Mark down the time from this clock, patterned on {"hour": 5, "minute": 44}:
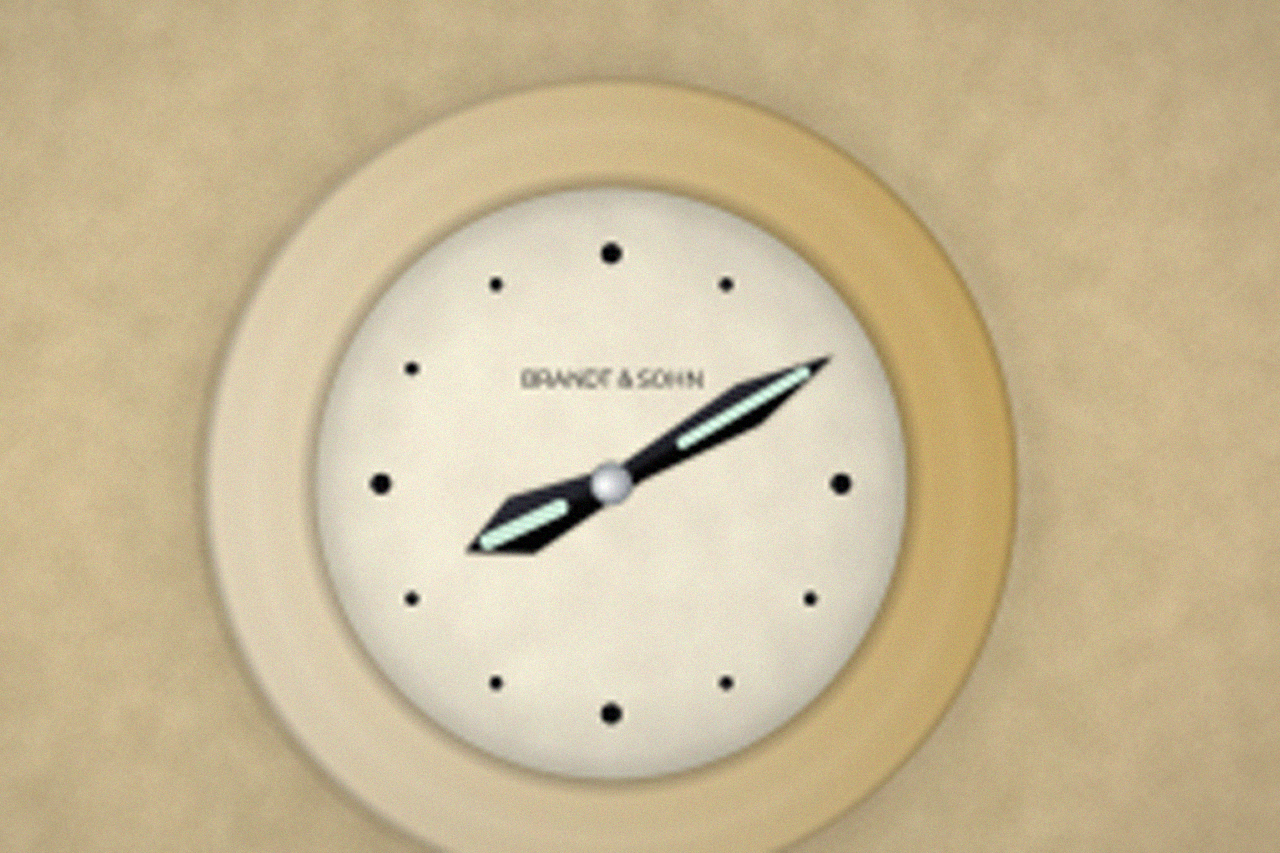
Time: {"hour": 8, "minute": 10}
